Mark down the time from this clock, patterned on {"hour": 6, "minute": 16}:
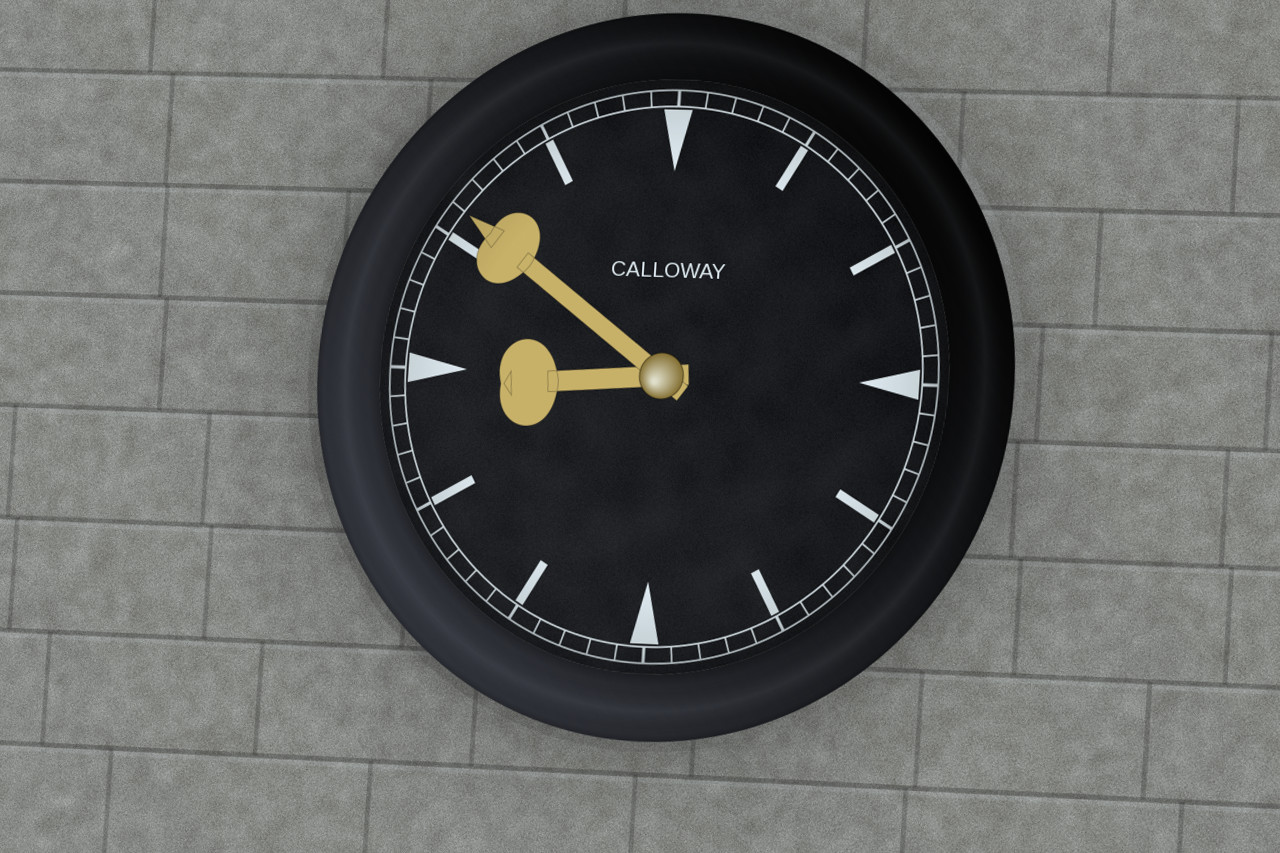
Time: {"hour": 8, "minute": 51}
